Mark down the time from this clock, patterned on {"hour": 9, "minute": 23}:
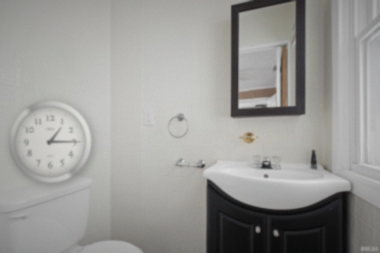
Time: {"hour": 1, "minute": 15}
